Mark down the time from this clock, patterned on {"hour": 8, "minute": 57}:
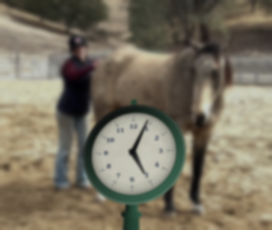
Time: {"hour": 5, "minute": 4}
